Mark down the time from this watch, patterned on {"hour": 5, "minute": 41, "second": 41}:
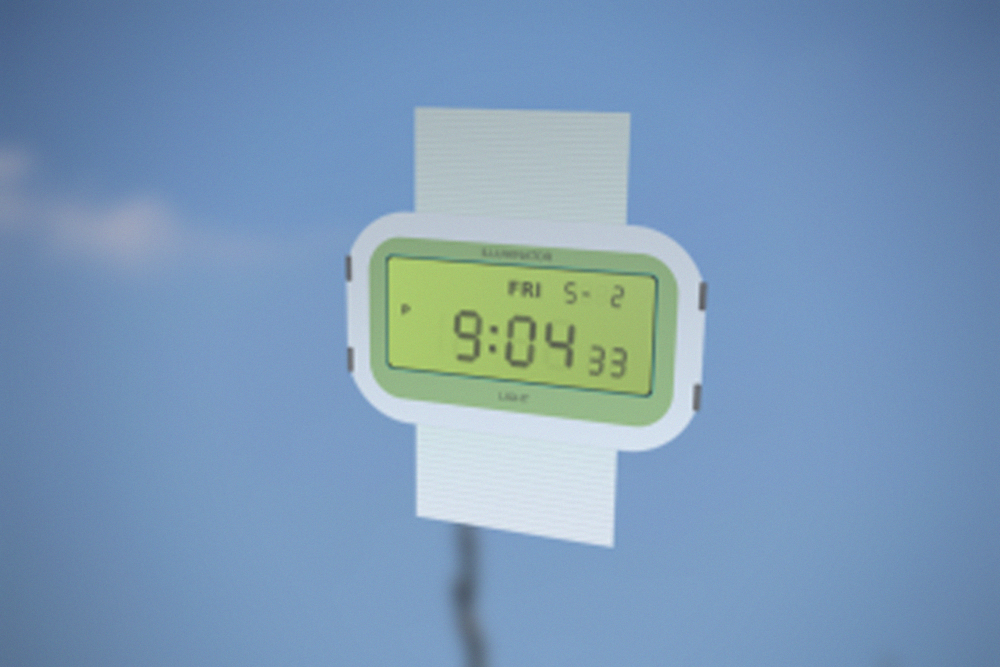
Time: {"hour": 9, "minute": 4, "second": 33}
